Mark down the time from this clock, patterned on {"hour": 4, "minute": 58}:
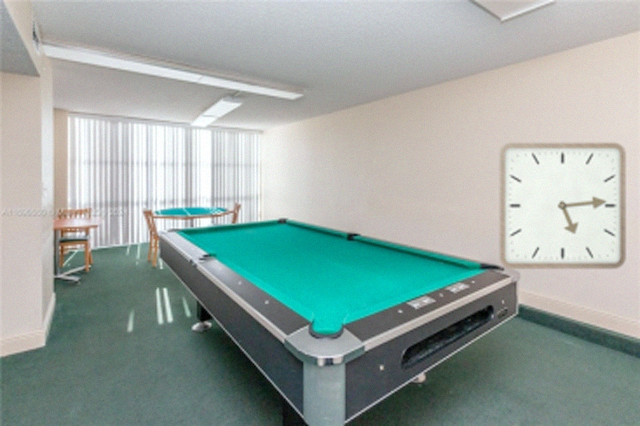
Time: {"hour": 5, "minute": 14}
